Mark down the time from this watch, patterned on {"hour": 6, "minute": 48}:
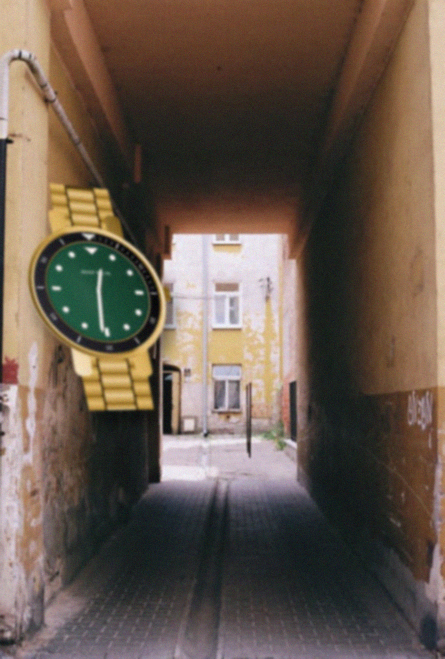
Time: {"hour": 12, "minute": 31}
